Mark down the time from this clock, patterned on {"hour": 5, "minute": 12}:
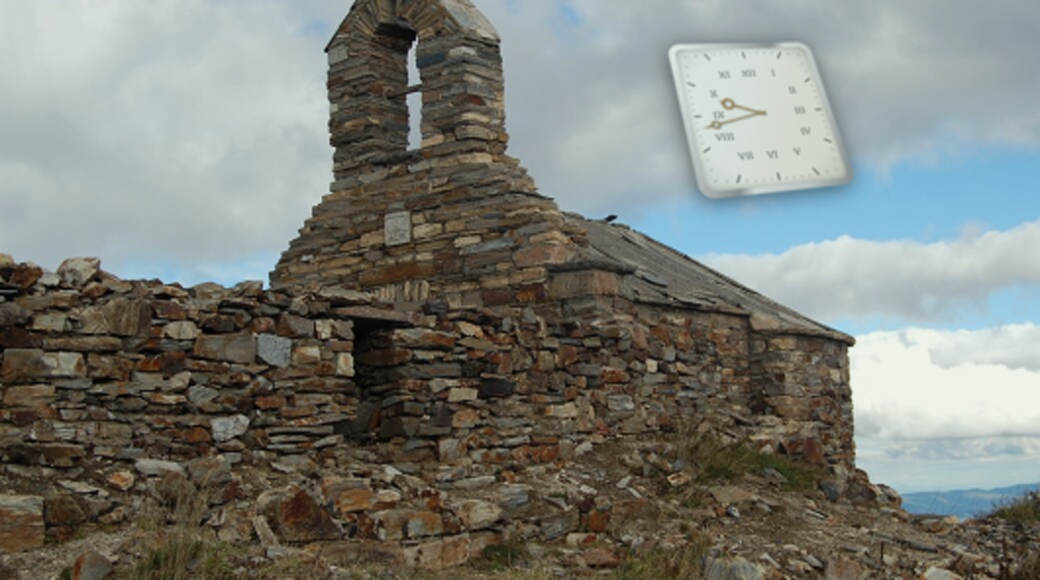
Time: {"hour": 9, "minute": 43}
